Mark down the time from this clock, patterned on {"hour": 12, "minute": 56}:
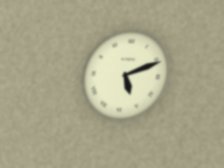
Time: {"hour": 5, "minute": 11}
